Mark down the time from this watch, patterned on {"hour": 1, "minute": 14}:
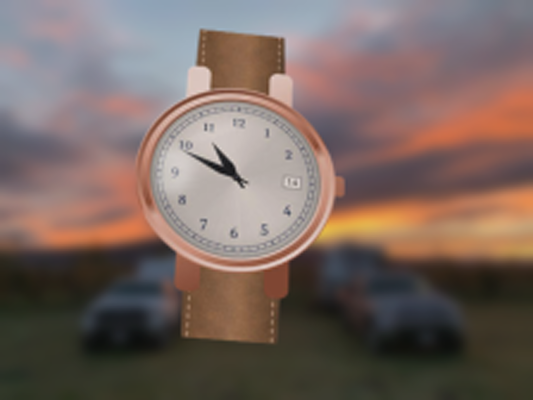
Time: {"hour": 10, "minute": 49}
